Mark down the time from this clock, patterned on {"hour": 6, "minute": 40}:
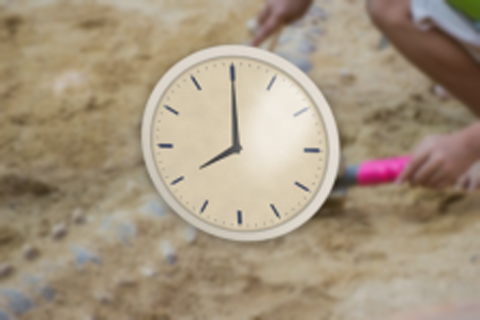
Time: {"hour": 8, "minute": 0}
